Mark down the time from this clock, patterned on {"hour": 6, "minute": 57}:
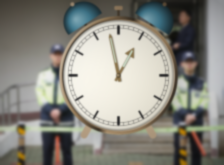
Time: {"hour": 12, "minute": 58}
